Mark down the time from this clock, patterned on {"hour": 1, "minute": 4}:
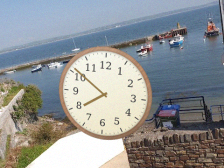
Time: {"hour": 7, "minute": 51}
